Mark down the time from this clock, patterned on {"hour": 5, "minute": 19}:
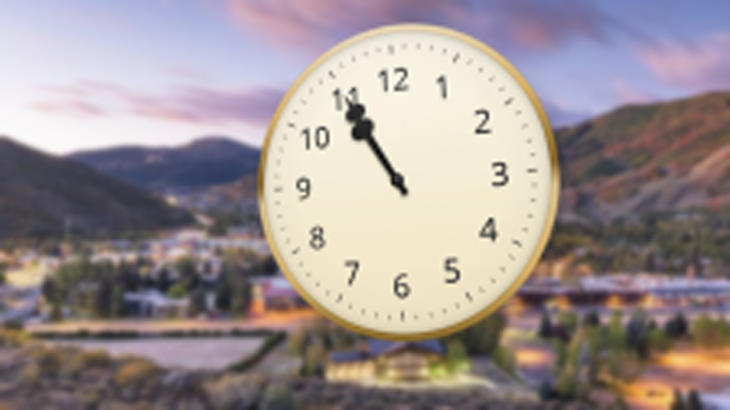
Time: {"hour": 10, "minute": 55}
